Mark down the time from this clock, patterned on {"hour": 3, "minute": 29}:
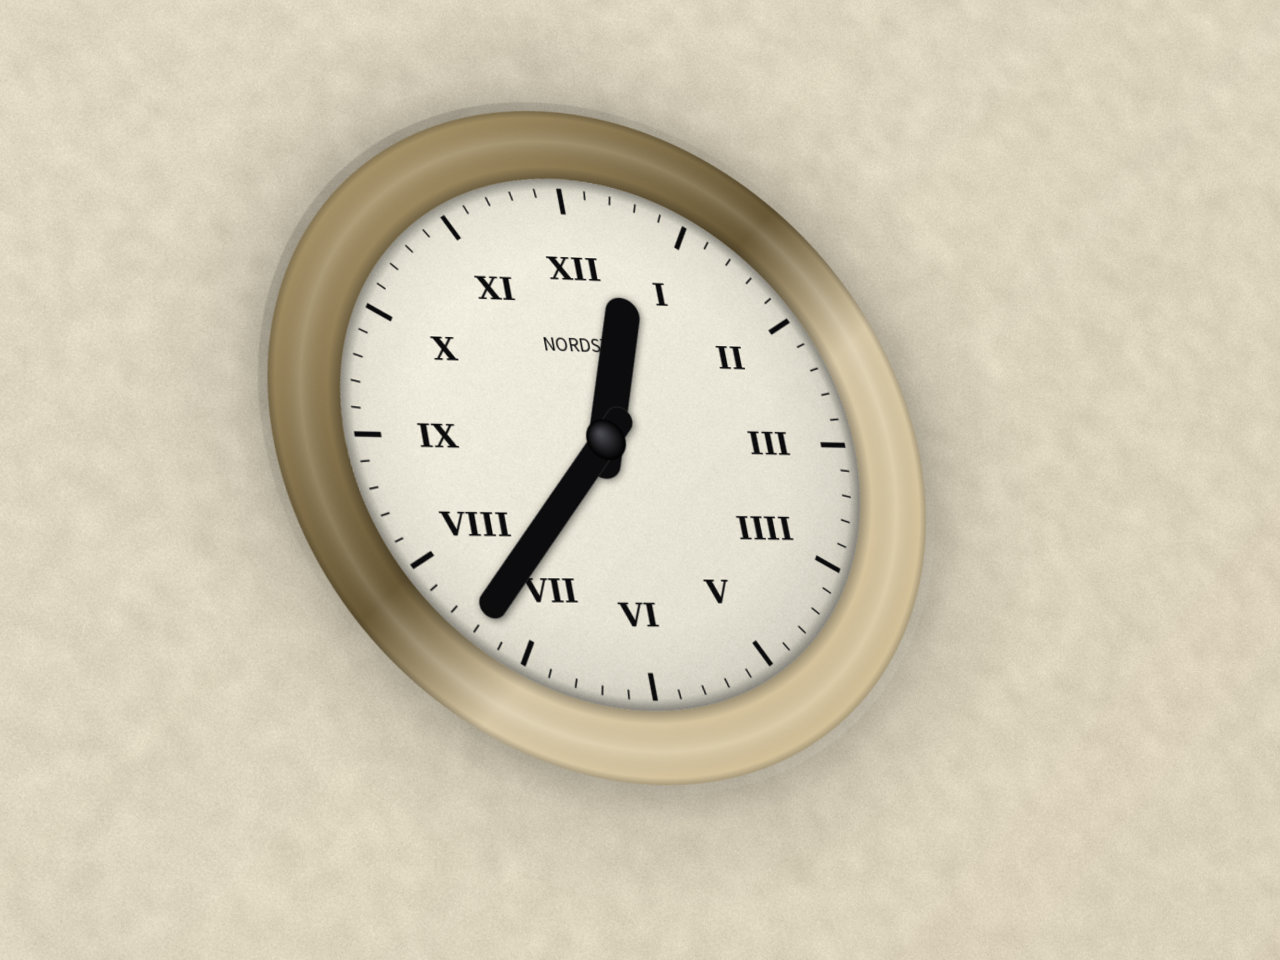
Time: {"hour": 12, "minute": 37}
